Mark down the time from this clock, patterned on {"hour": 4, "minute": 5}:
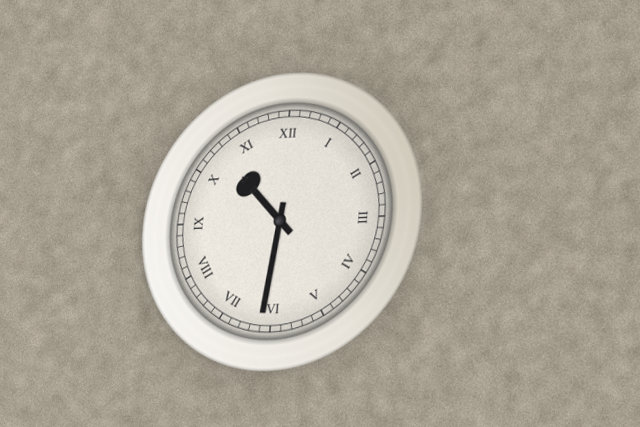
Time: {"hour": 10, "minute": 31}
